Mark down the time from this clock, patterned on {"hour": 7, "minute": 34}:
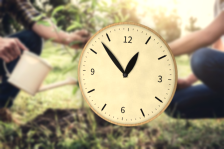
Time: {"hour": 12, "minute": 53}
